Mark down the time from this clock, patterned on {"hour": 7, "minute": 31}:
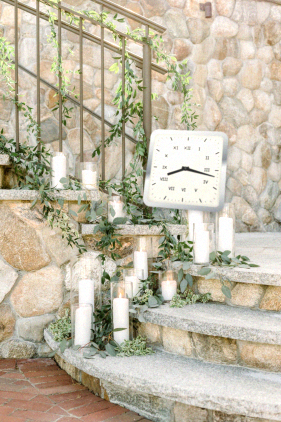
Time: {"hour": 8, "minute": 17}
